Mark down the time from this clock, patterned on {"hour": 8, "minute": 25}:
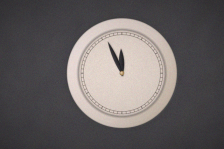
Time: {"hour": 11, "minute": 56}
